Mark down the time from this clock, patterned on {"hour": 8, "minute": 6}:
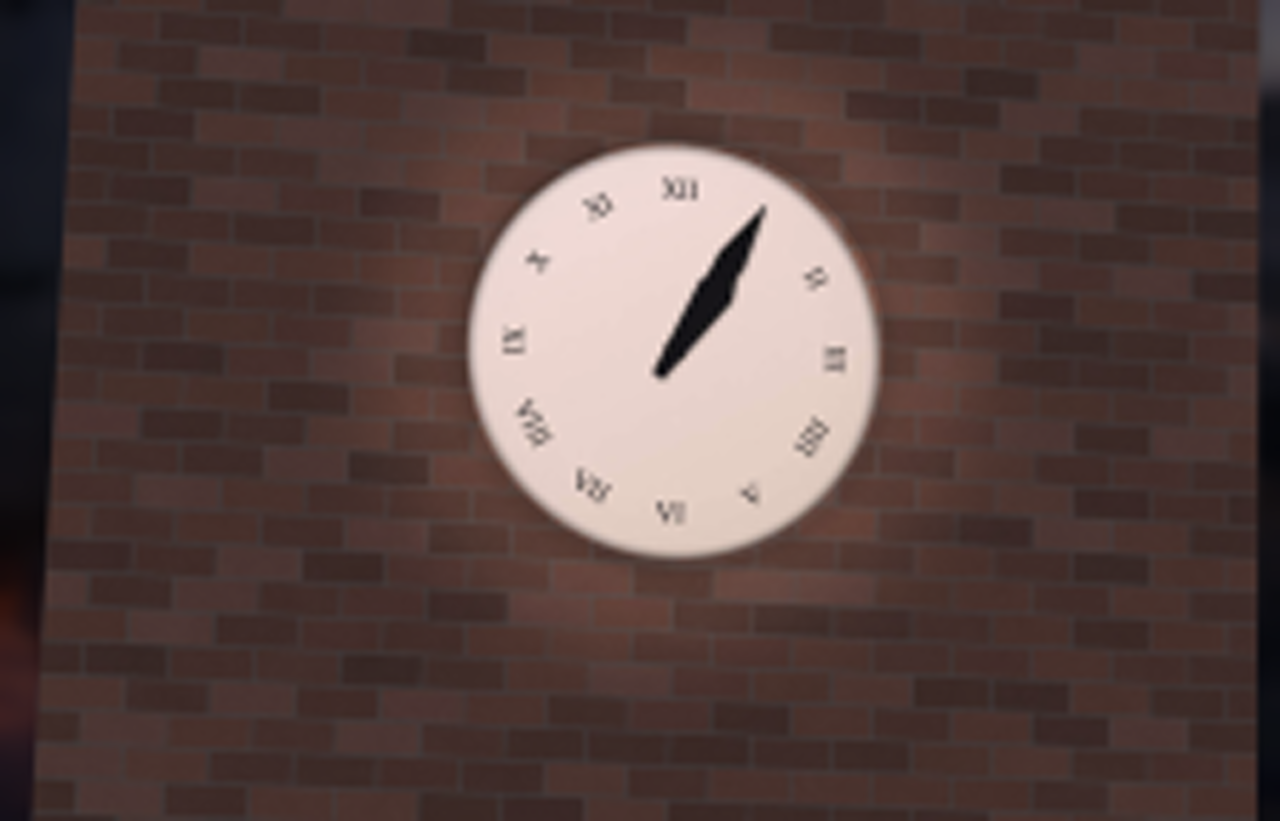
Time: {"hour": 1, "minute": 5}
